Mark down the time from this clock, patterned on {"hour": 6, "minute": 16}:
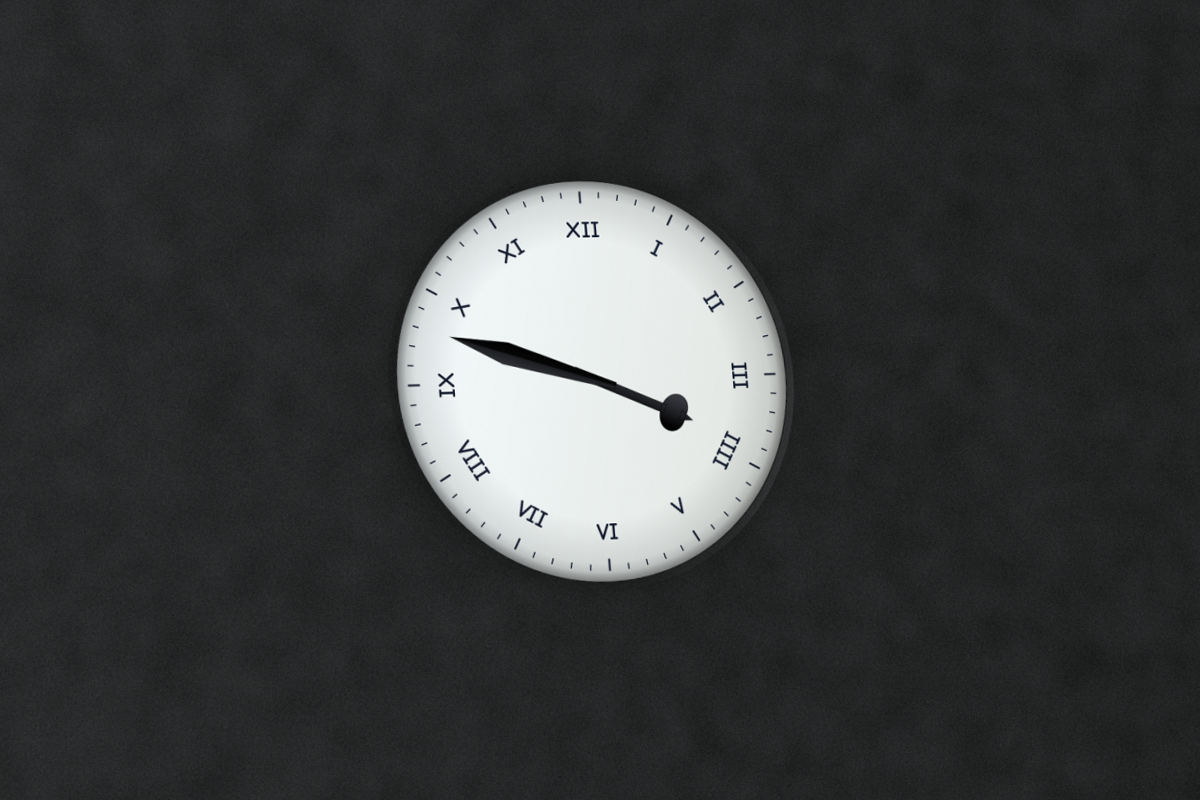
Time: {"hour": 3, "minute": 48}
